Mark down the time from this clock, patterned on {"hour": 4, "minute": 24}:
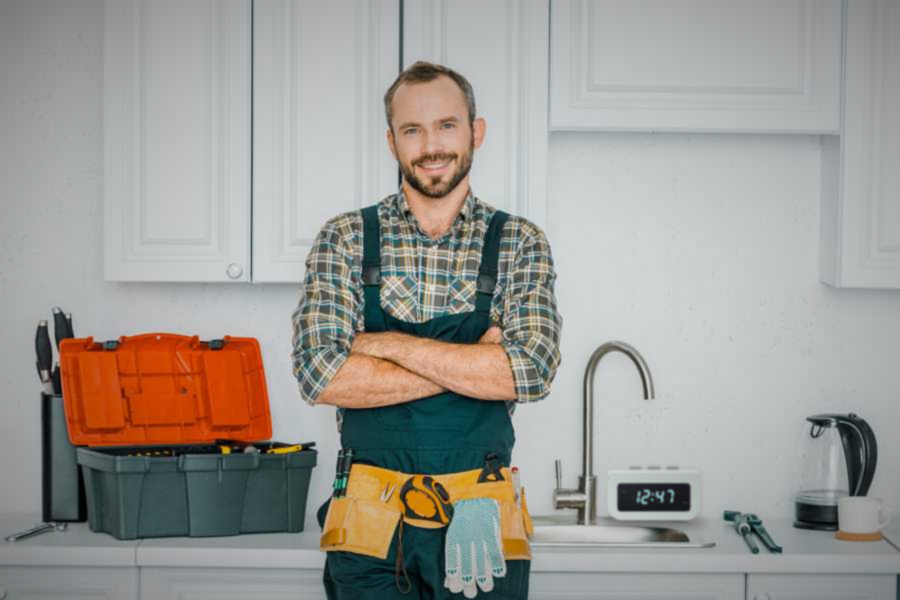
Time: {"hour": 12, "minute": 47}
